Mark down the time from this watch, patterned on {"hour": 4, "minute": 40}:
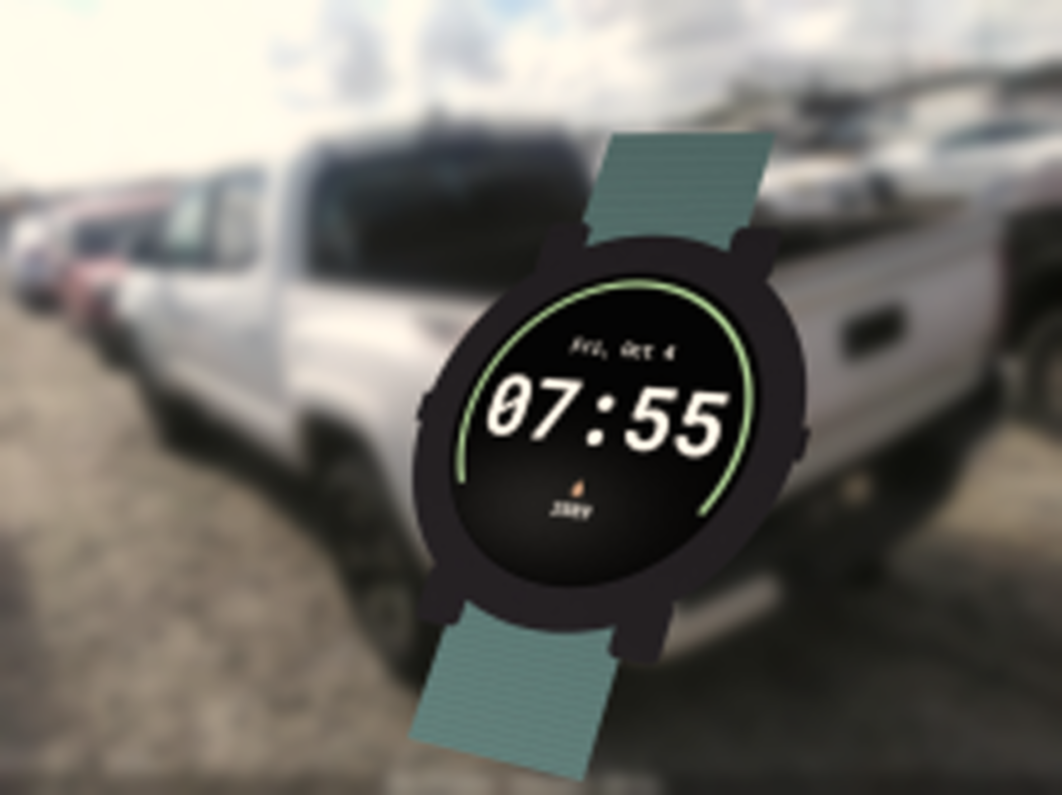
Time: {"hour": 7, "minute": 55}
